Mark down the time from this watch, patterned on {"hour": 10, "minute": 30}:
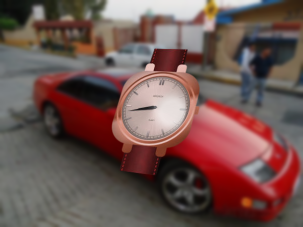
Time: {"hour": 8, "minute": 43}
